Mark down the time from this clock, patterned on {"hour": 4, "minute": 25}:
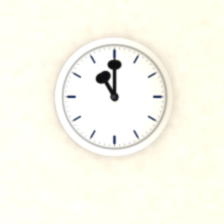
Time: {"hour": 11, "minute": 0}
